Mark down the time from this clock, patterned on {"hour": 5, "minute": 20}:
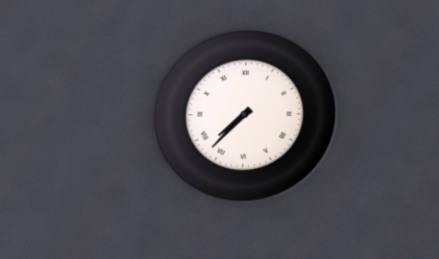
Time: {"hour": 7, "minute": 37}
